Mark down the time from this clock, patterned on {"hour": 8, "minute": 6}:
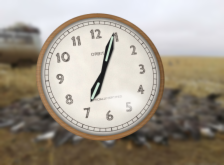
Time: {"hour": 7, "minute": 4}
